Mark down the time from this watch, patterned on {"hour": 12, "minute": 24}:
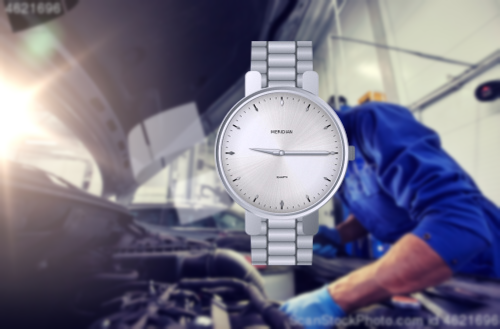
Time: {"hour": 9, "minute": 15}
